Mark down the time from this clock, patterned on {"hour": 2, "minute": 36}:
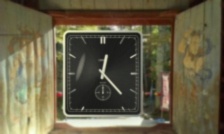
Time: {"hour": 12, "minute": 23}
